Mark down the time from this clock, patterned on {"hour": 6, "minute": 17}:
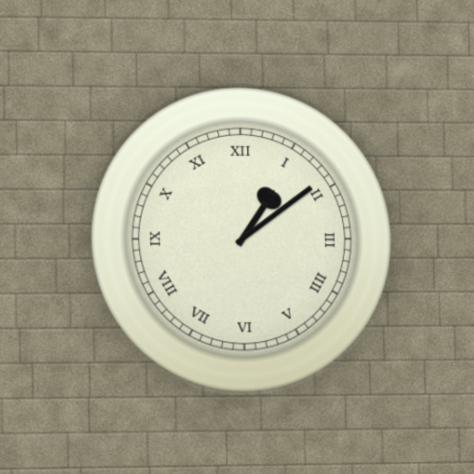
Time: {"hour": 1, "minute": 9}
